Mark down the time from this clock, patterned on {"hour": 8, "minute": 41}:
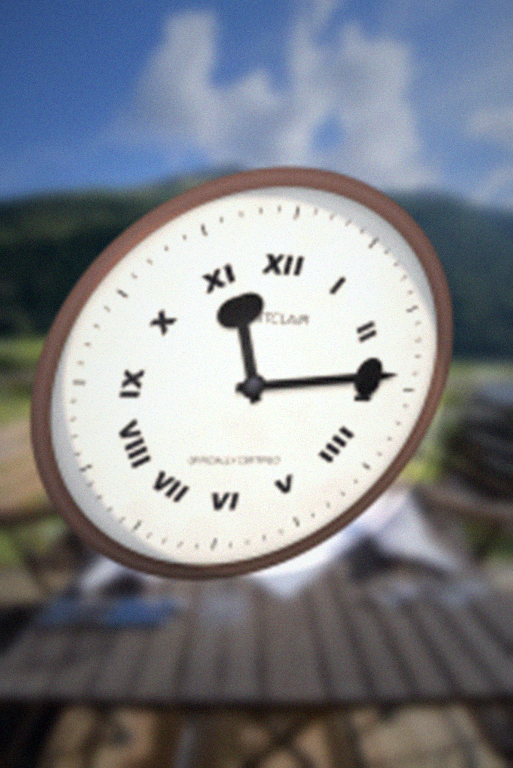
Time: {"hour": 11, "minute": 14}
